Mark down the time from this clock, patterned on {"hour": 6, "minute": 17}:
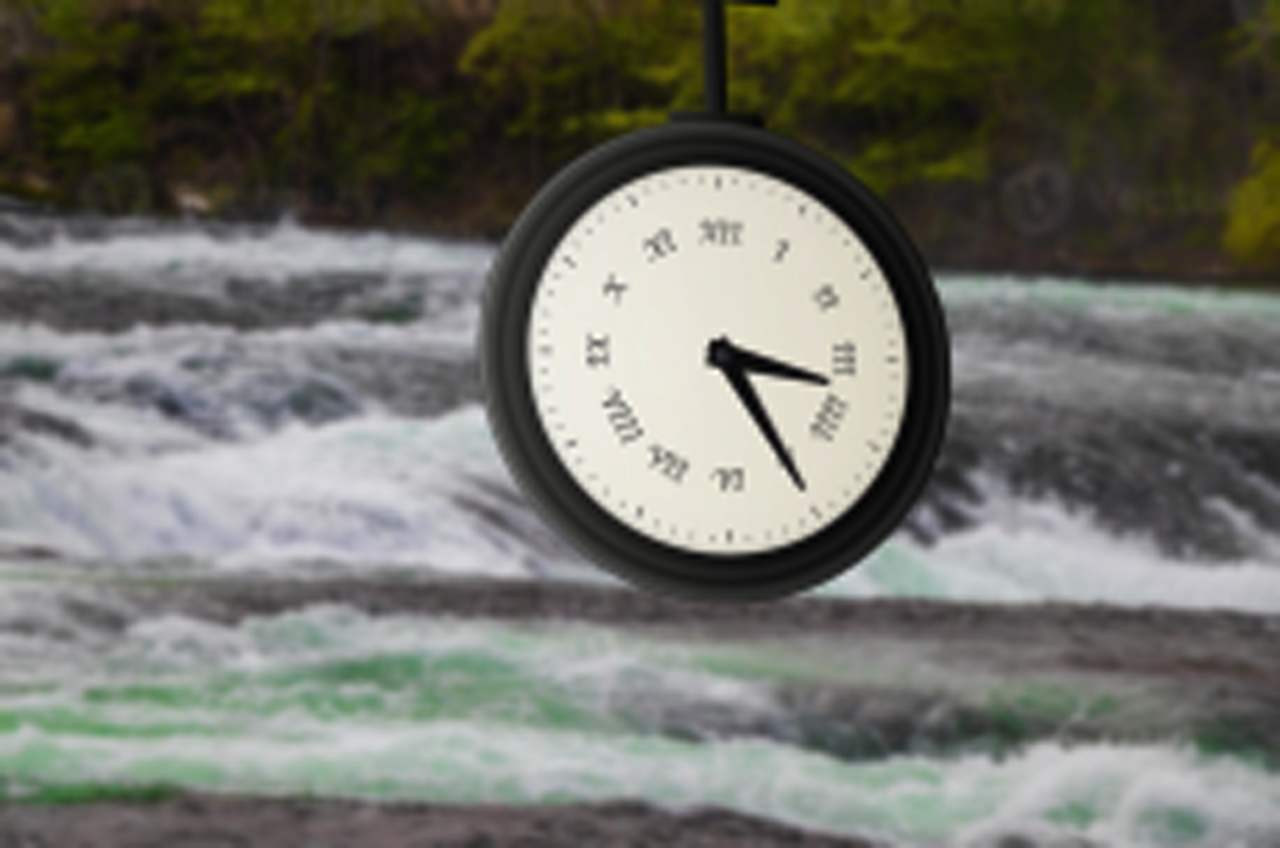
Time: {"hour": 3, "minute": 25}
